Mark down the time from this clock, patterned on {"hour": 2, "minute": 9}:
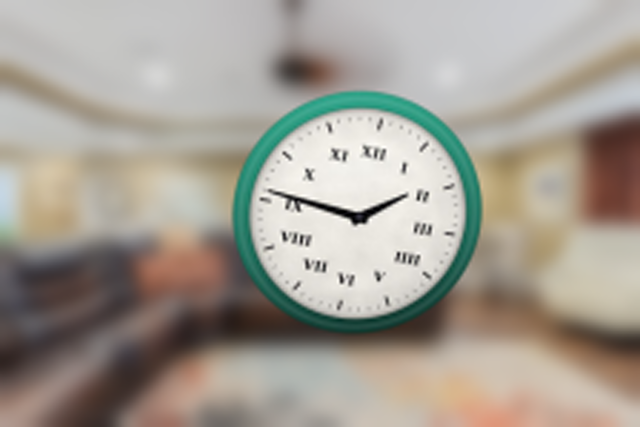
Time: {"hour": 1, "minute": 46}
